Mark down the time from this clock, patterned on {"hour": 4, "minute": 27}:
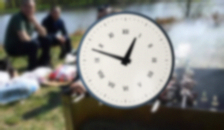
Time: {"hour": 12, "minute": 48}
